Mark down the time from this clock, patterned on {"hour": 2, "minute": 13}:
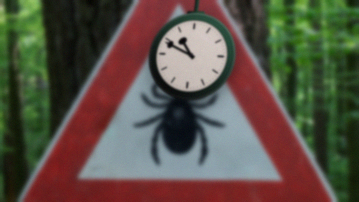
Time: {"hour": 10, "minute": 49}
